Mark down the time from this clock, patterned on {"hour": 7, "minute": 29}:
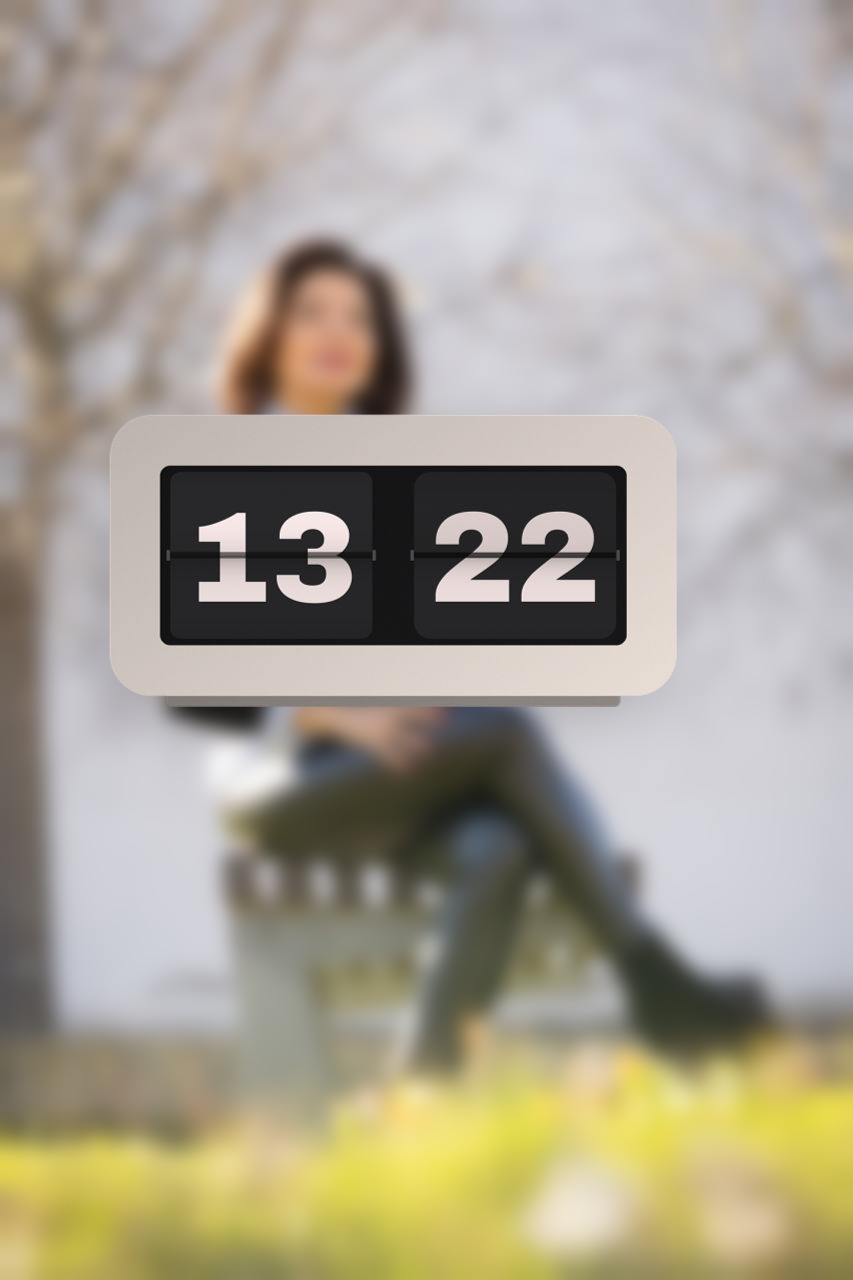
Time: {"hour": 13, "minute": 22}
